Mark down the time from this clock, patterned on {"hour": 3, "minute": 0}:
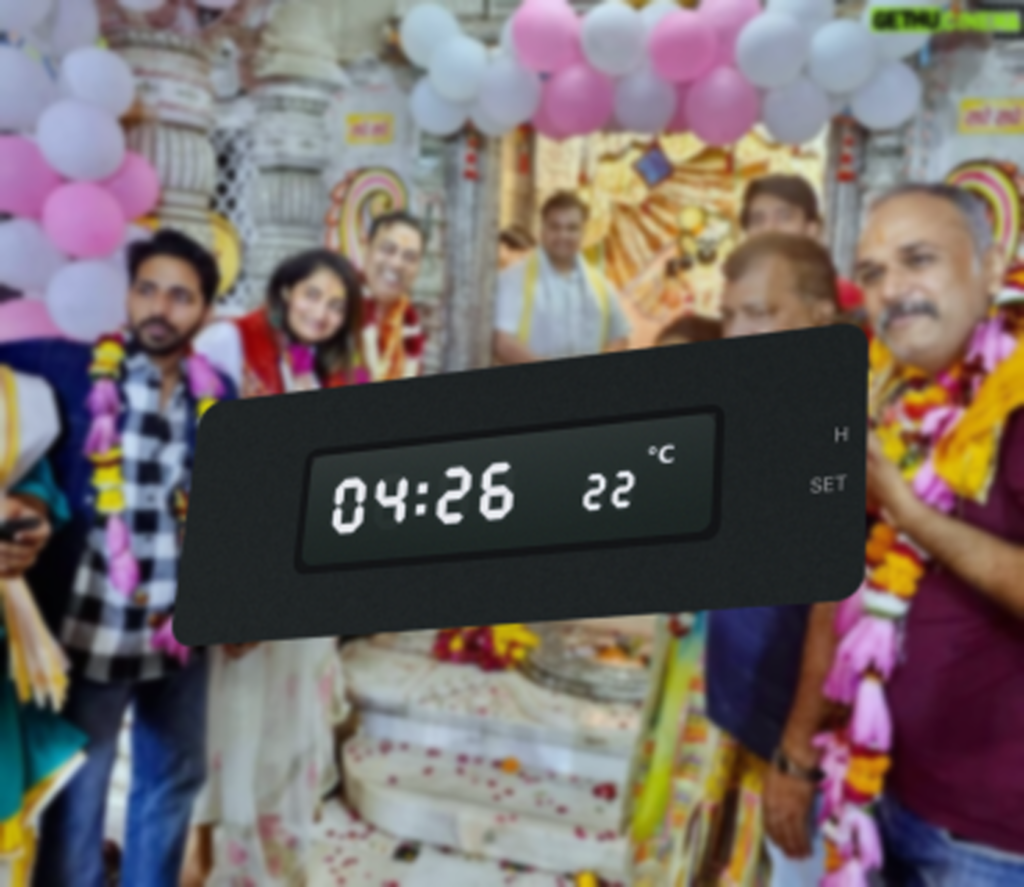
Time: {"hour": 4, "minute": 26}
